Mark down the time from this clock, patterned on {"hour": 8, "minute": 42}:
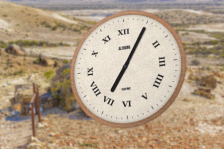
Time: {"hour": 7, "minute": 5}
